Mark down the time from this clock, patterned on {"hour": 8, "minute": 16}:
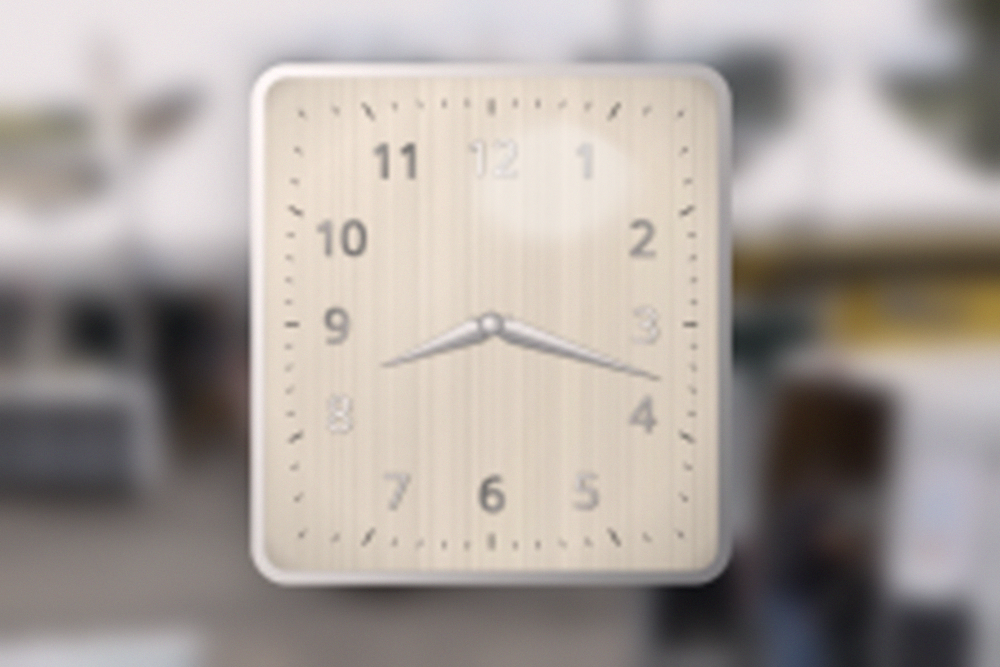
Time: {"hour": 8, "minute": 18}
